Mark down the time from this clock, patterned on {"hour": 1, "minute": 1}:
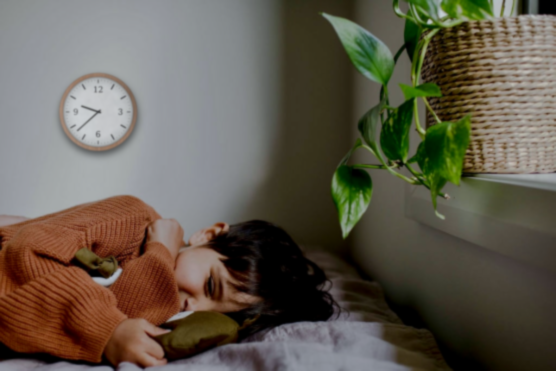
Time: {"hour": 9, "minute": 38}
